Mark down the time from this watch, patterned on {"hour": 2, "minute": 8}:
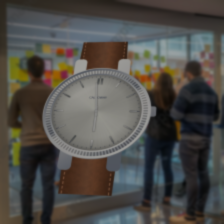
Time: {"hour": 5, "minute": 59}
